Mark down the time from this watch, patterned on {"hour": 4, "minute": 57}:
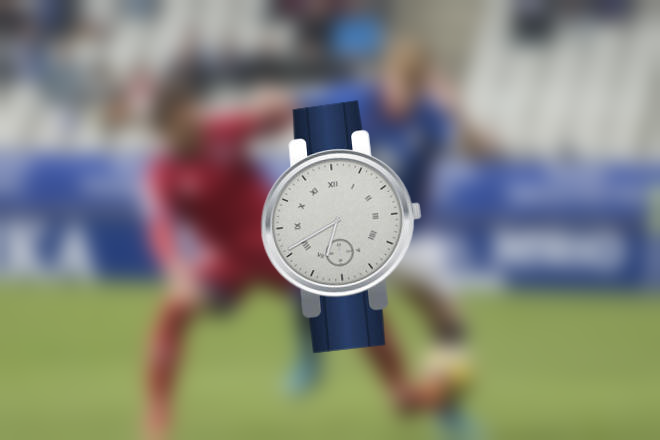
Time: {"hour": 6, "minute": 41}
